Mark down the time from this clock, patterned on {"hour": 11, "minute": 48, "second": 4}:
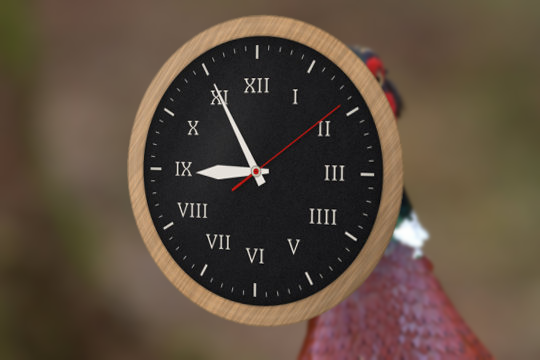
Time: {"hour": 8, "minute": 55, "second": 9}
